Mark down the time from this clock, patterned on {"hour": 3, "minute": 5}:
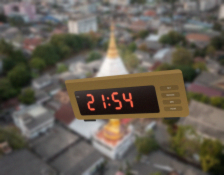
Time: {"hour": 21, "minute": 54}
